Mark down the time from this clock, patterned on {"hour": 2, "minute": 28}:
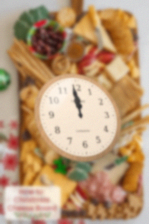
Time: {"hour": 11, "minute": 59}
